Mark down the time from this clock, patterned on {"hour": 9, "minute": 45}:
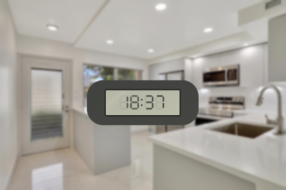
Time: {"hour": 18, "minute": 37}
